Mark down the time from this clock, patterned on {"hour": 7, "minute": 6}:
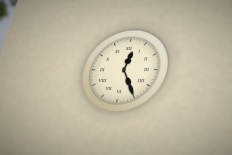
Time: {"hour": 12, "minute": 25}
